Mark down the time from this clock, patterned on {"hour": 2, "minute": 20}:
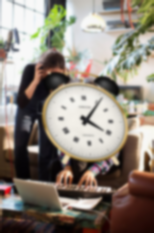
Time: {"hour": 4, "minute": 6}
